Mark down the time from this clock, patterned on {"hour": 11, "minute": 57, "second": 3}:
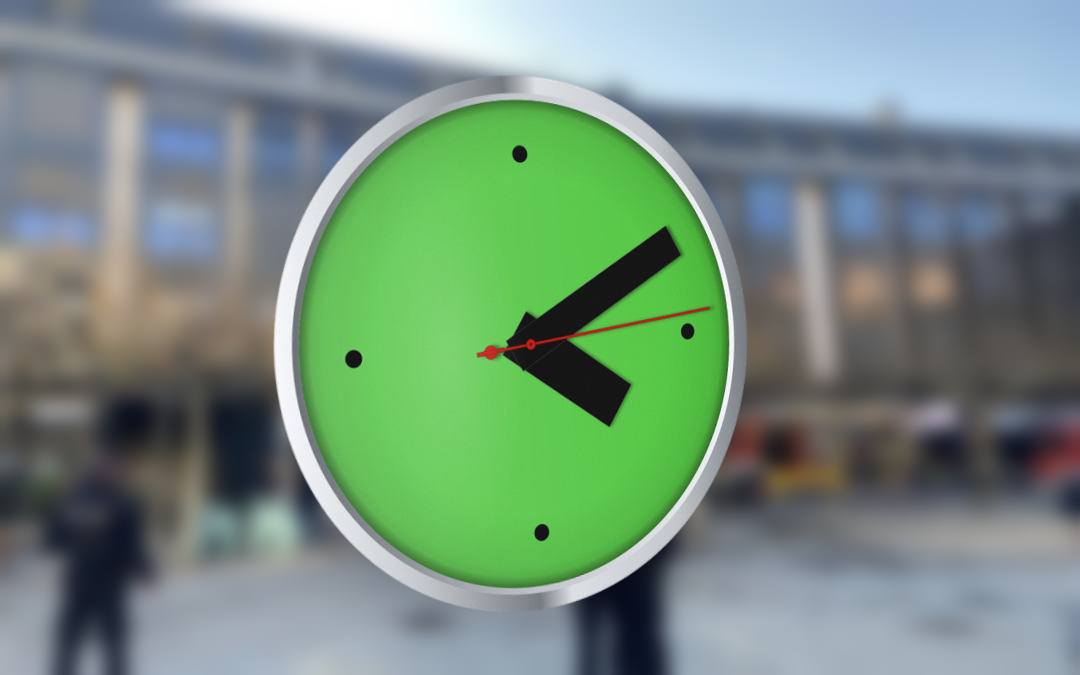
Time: {"hour": 4, "minute": 10, "second": 14}
